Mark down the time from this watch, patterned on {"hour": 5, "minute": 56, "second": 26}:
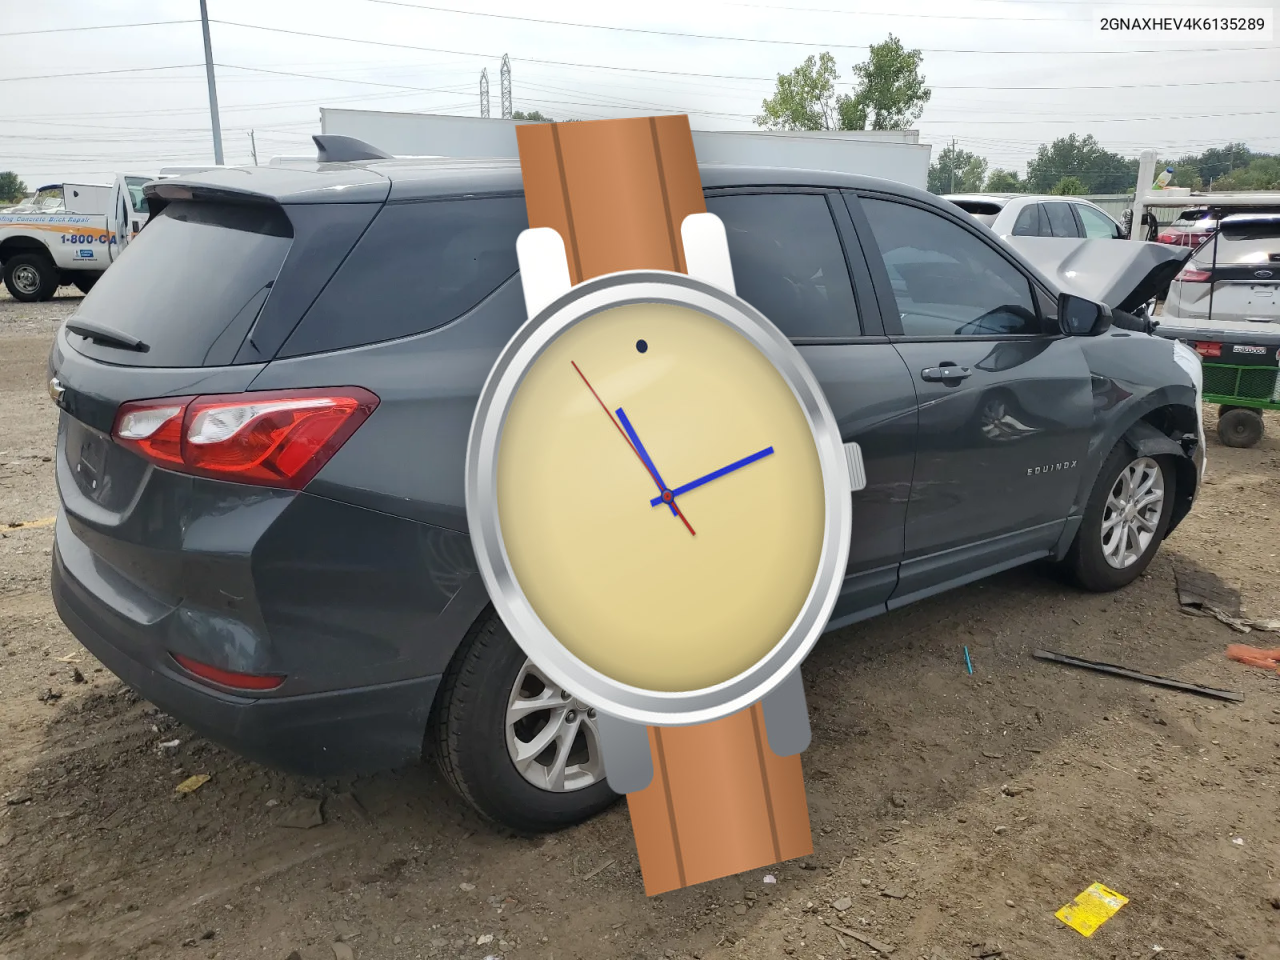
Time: {"hour": 11, "minute": 12, "second": 55}
